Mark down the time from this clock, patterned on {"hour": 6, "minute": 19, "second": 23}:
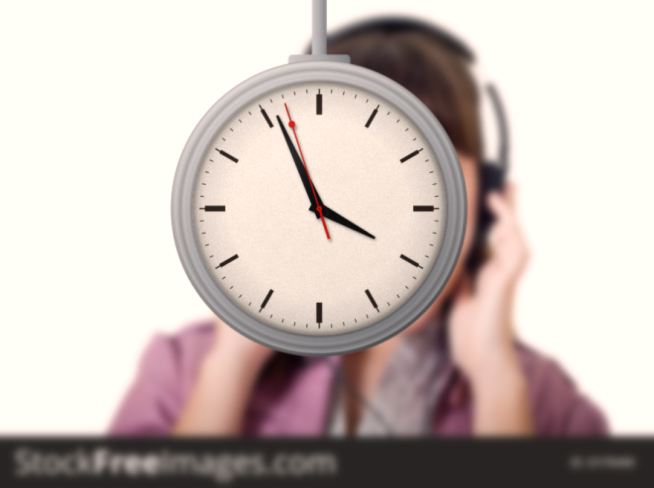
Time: {"hour": 3, "minute": 55, "second": 57}
